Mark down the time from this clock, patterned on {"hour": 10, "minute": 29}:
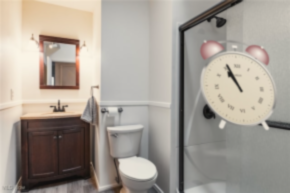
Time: {"hour": 10, "minute": 56}
